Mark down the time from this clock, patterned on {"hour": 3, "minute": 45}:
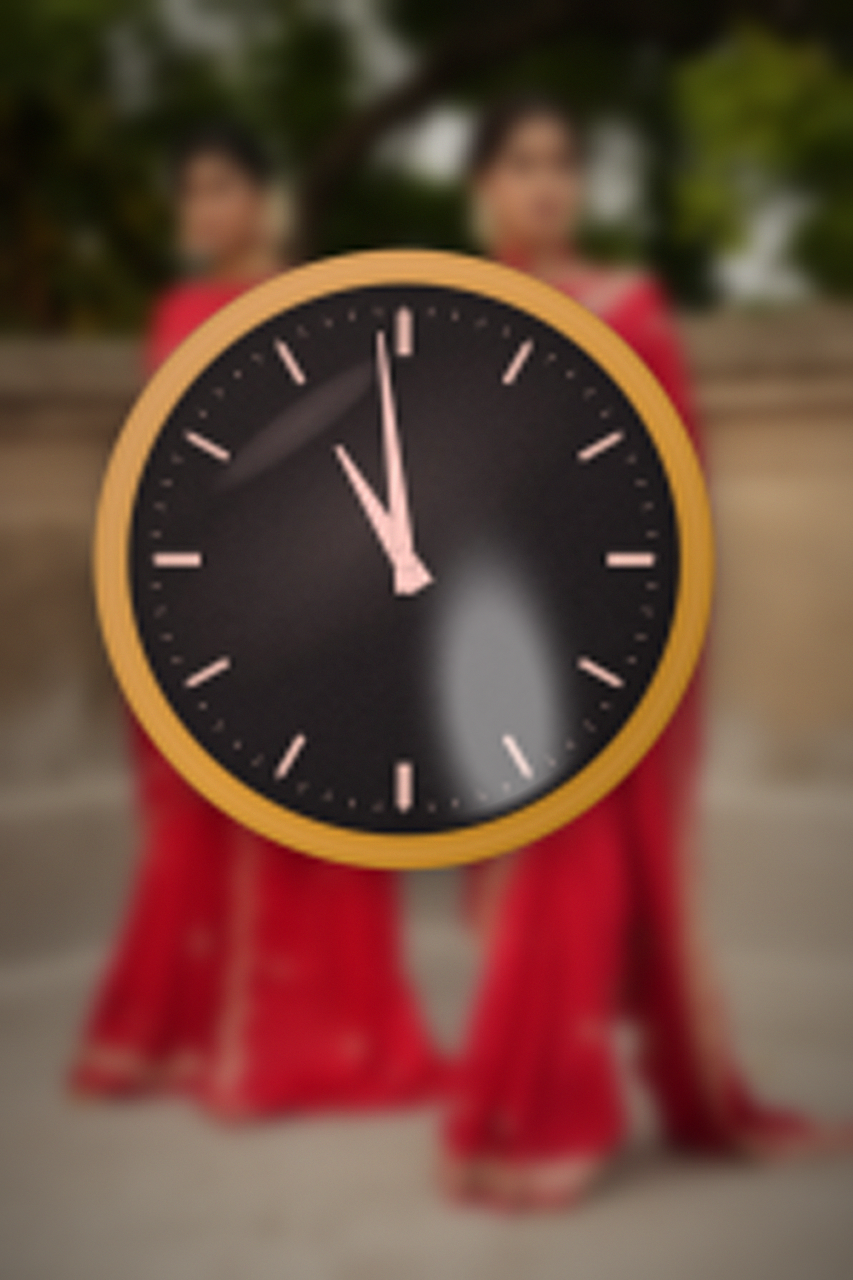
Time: {"hour": 10, "minute": 59}
